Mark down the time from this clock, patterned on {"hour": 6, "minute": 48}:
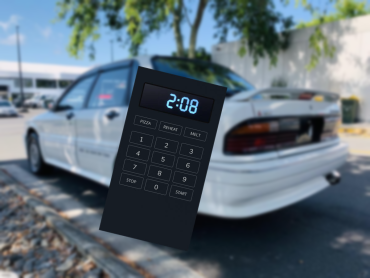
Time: {"hour": 2, "minute": 8}
